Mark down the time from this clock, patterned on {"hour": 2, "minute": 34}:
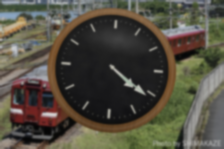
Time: {"hour": 4, "minute": 21}
